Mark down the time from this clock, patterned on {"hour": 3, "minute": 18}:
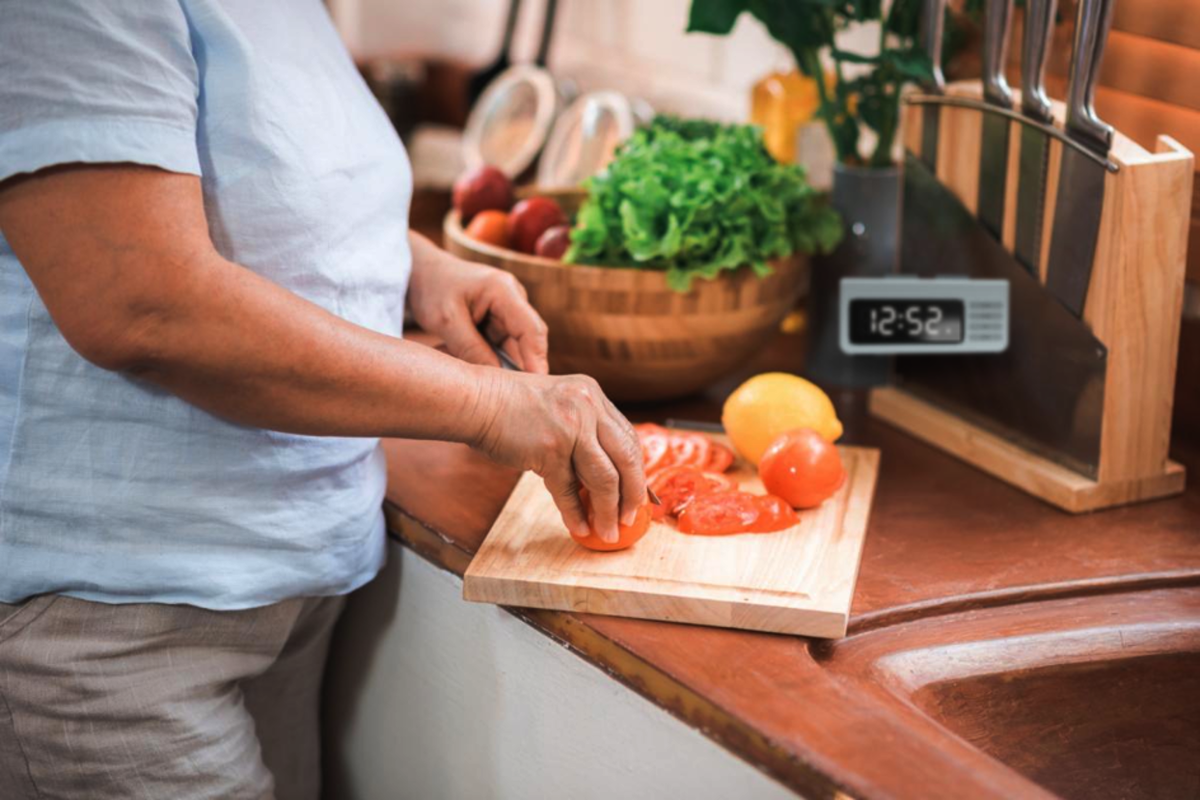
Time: {"hour": 12, "minute": 52}
